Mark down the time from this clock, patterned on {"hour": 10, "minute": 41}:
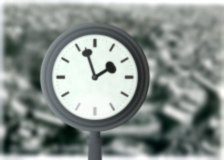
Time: {"hour": 1, "minute": 57}
